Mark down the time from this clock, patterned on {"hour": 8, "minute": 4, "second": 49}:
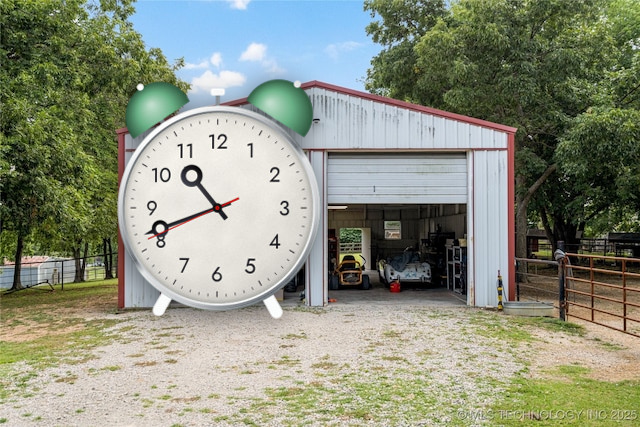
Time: {"hour": 10, "minute": 41, "second": 41}
